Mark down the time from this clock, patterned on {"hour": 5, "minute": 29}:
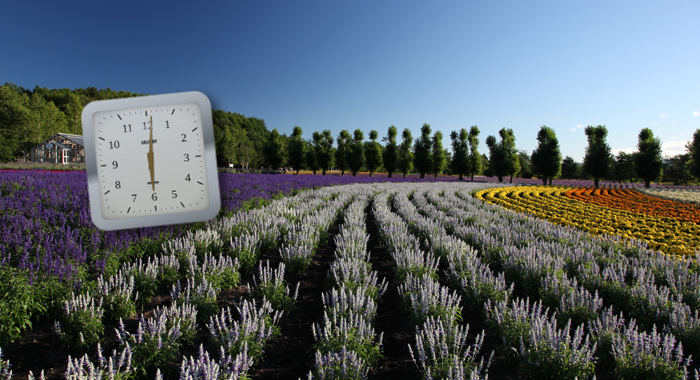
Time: {"hour": 6, "minute": 1}
